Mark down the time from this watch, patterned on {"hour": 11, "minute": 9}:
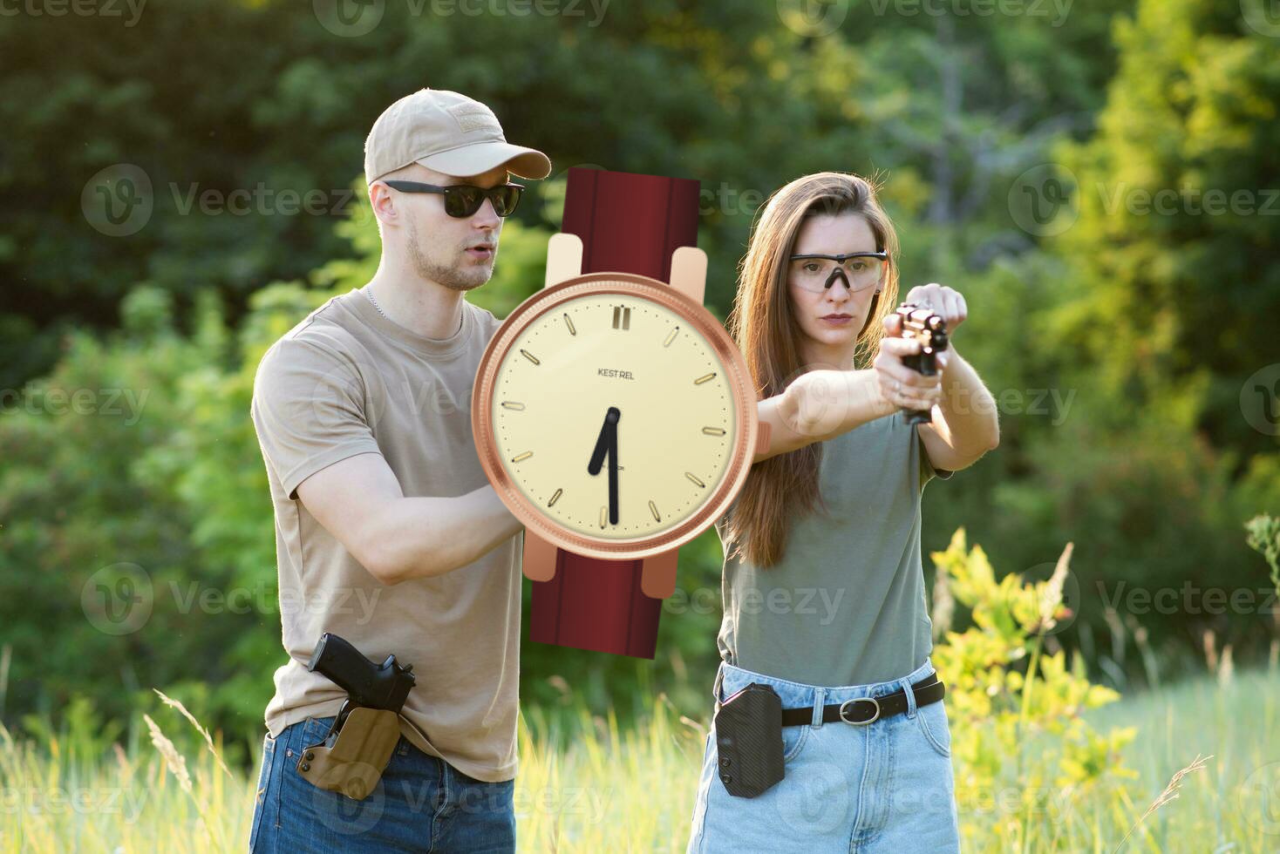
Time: {"hour": 6, "minute": 29}
